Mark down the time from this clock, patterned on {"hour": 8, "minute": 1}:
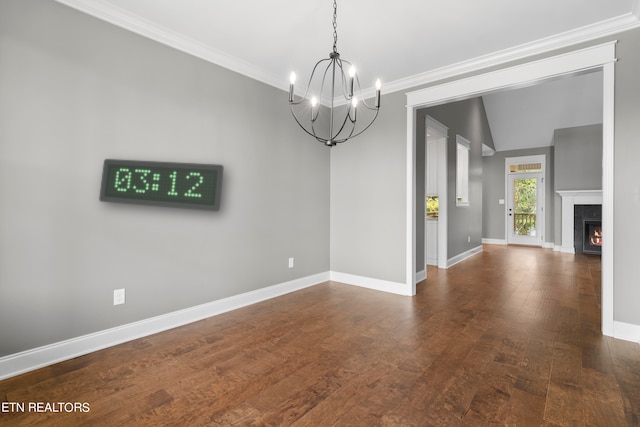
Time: {"hour": 3, "minute": 12}
